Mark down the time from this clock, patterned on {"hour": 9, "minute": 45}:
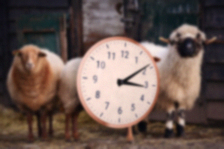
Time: {"hour": 3, "minute": 9}
